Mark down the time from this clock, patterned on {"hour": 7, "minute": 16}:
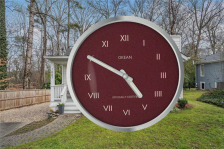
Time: {"hour": 4, "minute": 50}
